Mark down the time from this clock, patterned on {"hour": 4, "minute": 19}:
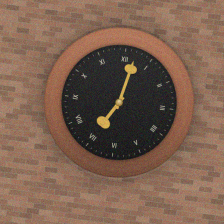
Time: {"hour": 7, "minute": 2}
